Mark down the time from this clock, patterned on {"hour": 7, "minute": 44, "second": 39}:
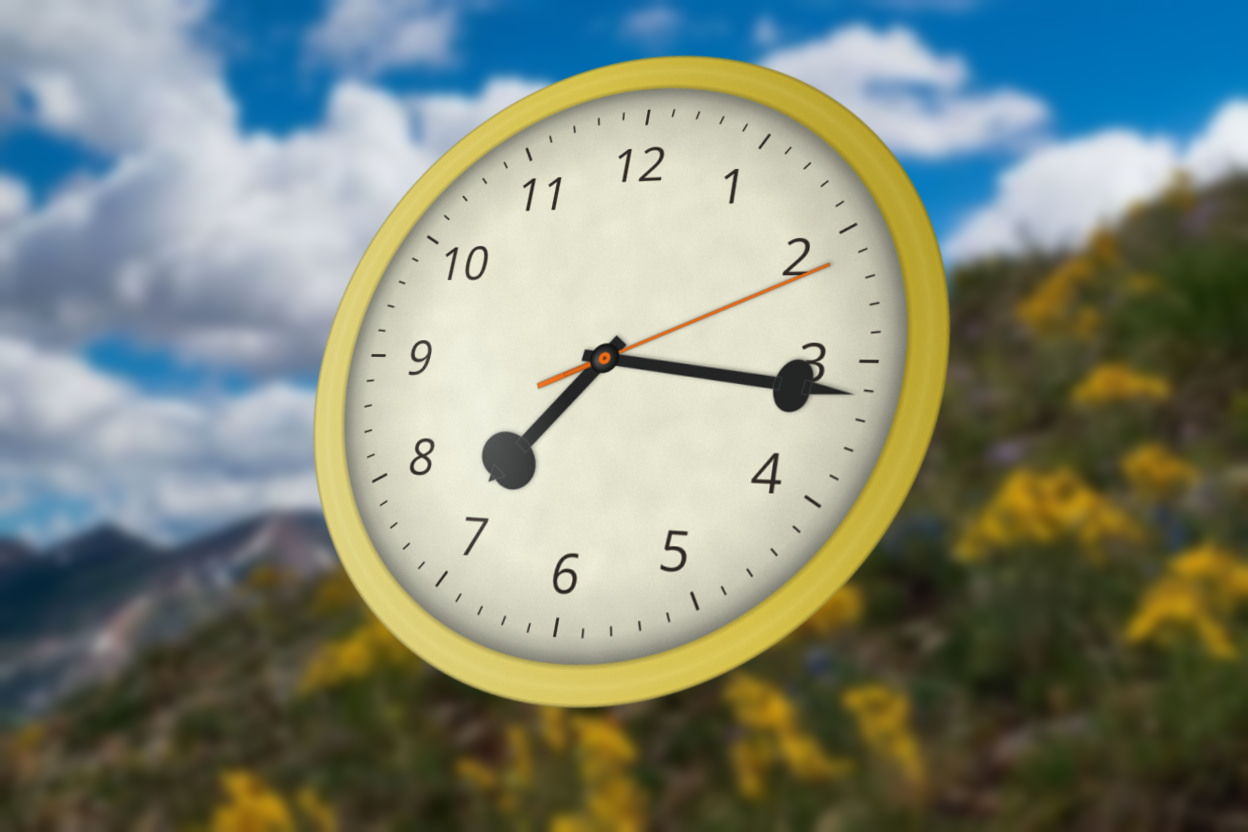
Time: {"hour": 7, "minute": 16, "second": 11}
